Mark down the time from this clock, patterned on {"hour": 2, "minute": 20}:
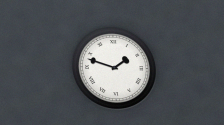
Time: {"hour": 1, "minute": 48}
